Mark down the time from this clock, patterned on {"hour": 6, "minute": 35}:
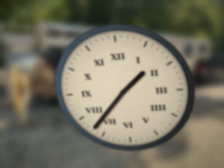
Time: {"hour": 1, "minute": 37}
